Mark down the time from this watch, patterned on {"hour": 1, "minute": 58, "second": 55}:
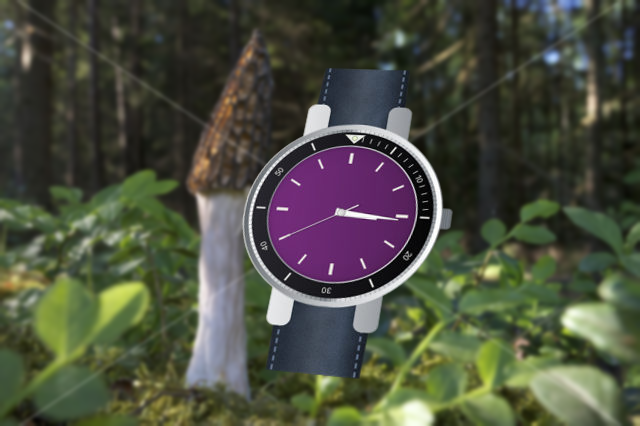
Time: {"hour": 3, "minute": 15, "second": 40}
